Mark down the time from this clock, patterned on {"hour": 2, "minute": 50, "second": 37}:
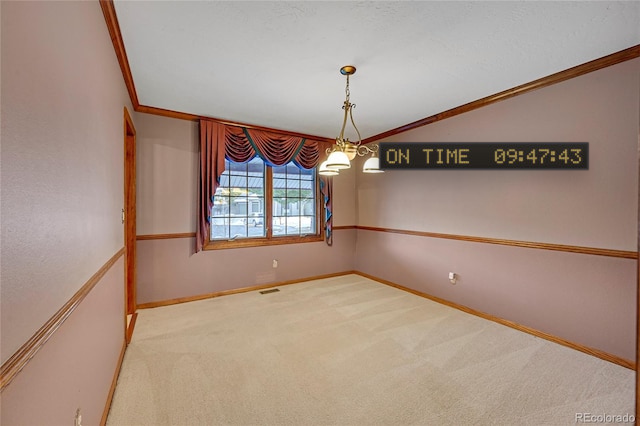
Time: {"hour": 9, "minute": 47, "second": 43}
